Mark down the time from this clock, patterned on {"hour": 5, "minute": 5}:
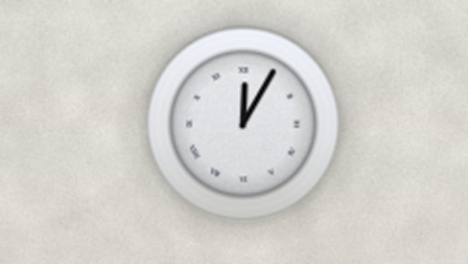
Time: {"hour": 12, "minute": 5}
